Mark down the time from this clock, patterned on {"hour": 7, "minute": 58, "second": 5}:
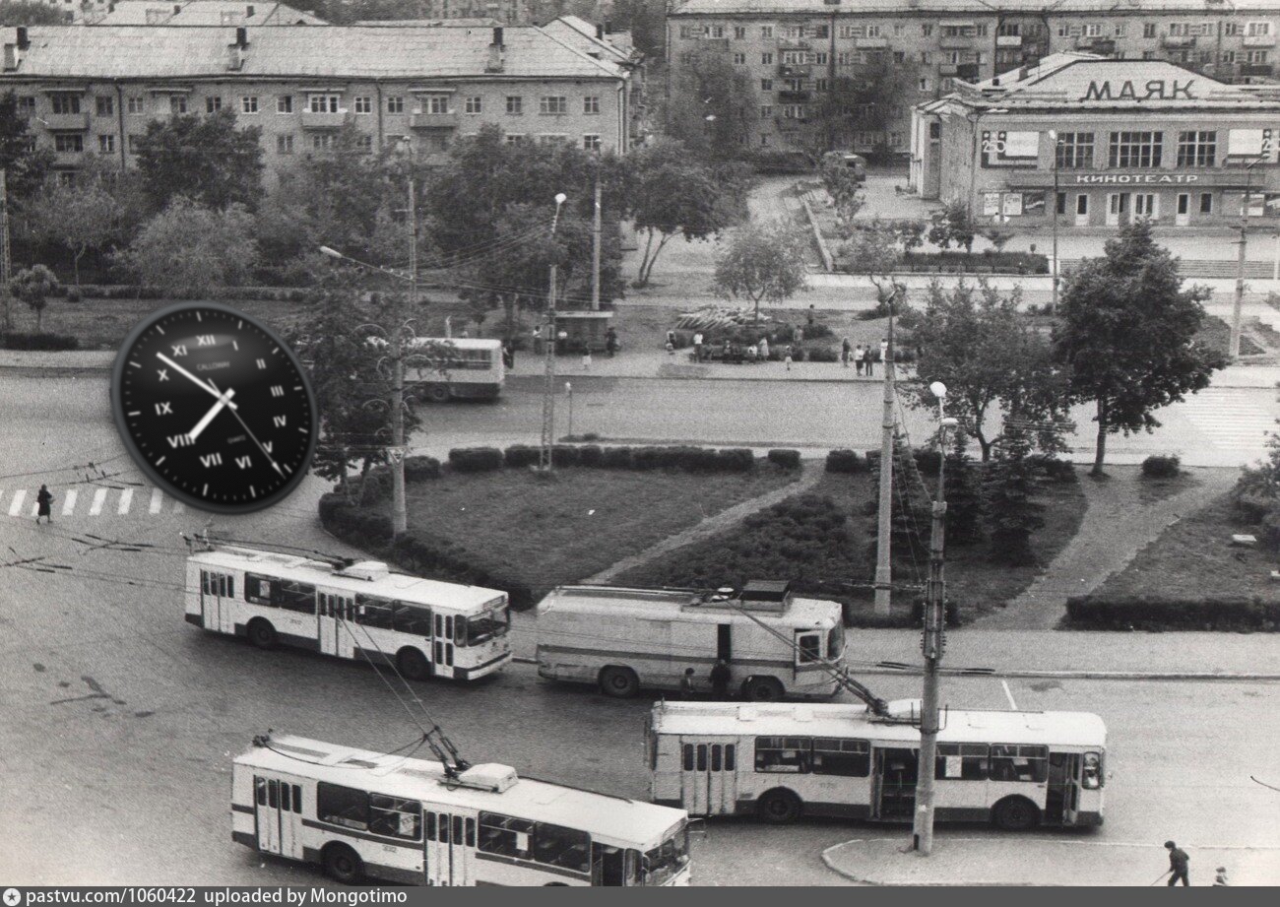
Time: {"hour": 7, "minute": 52, "second": 26}
